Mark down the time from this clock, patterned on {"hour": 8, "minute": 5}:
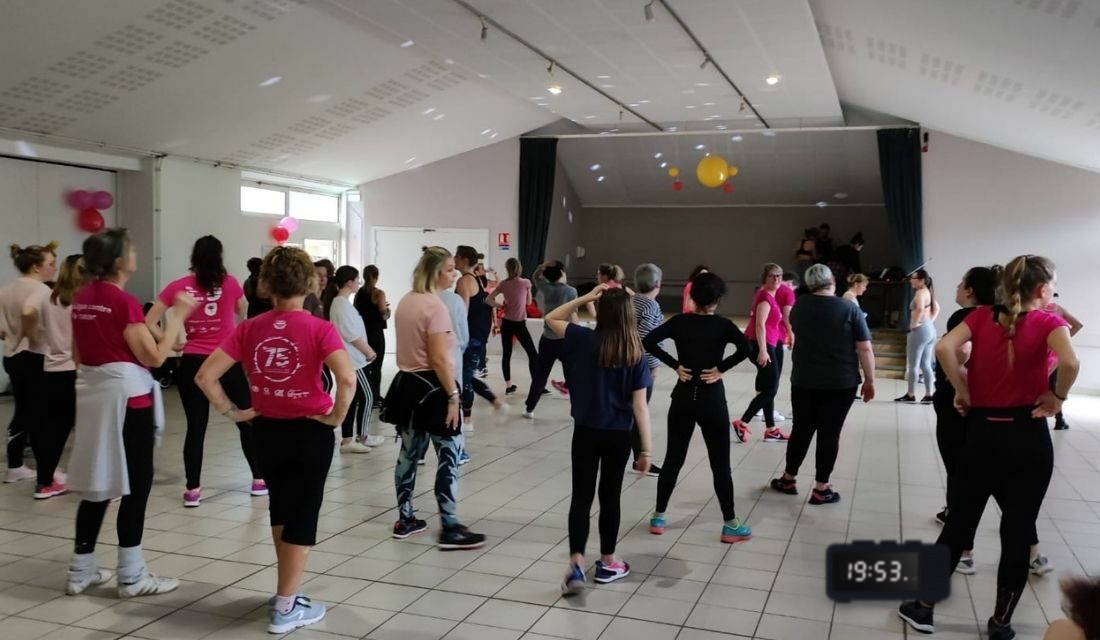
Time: {"hour": 19, "minute": 53}
